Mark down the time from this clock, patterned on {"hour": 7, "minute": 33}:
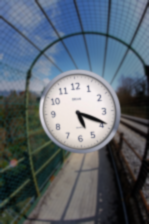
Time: {"hour": 5, "minute": 19}
